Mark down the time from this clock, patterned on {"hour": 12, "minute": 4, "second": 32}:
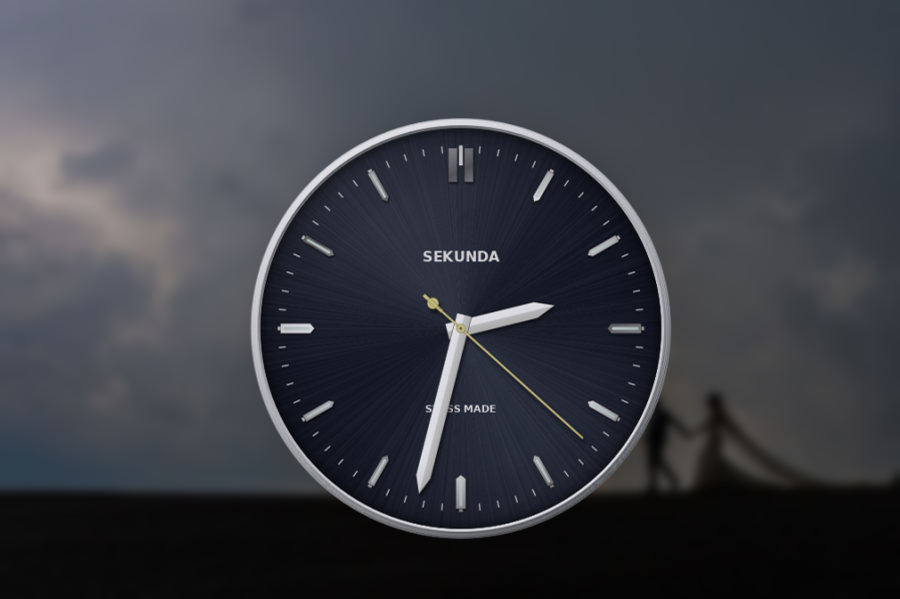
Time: {"hour": 2, "minute": 32, "second": 22}
